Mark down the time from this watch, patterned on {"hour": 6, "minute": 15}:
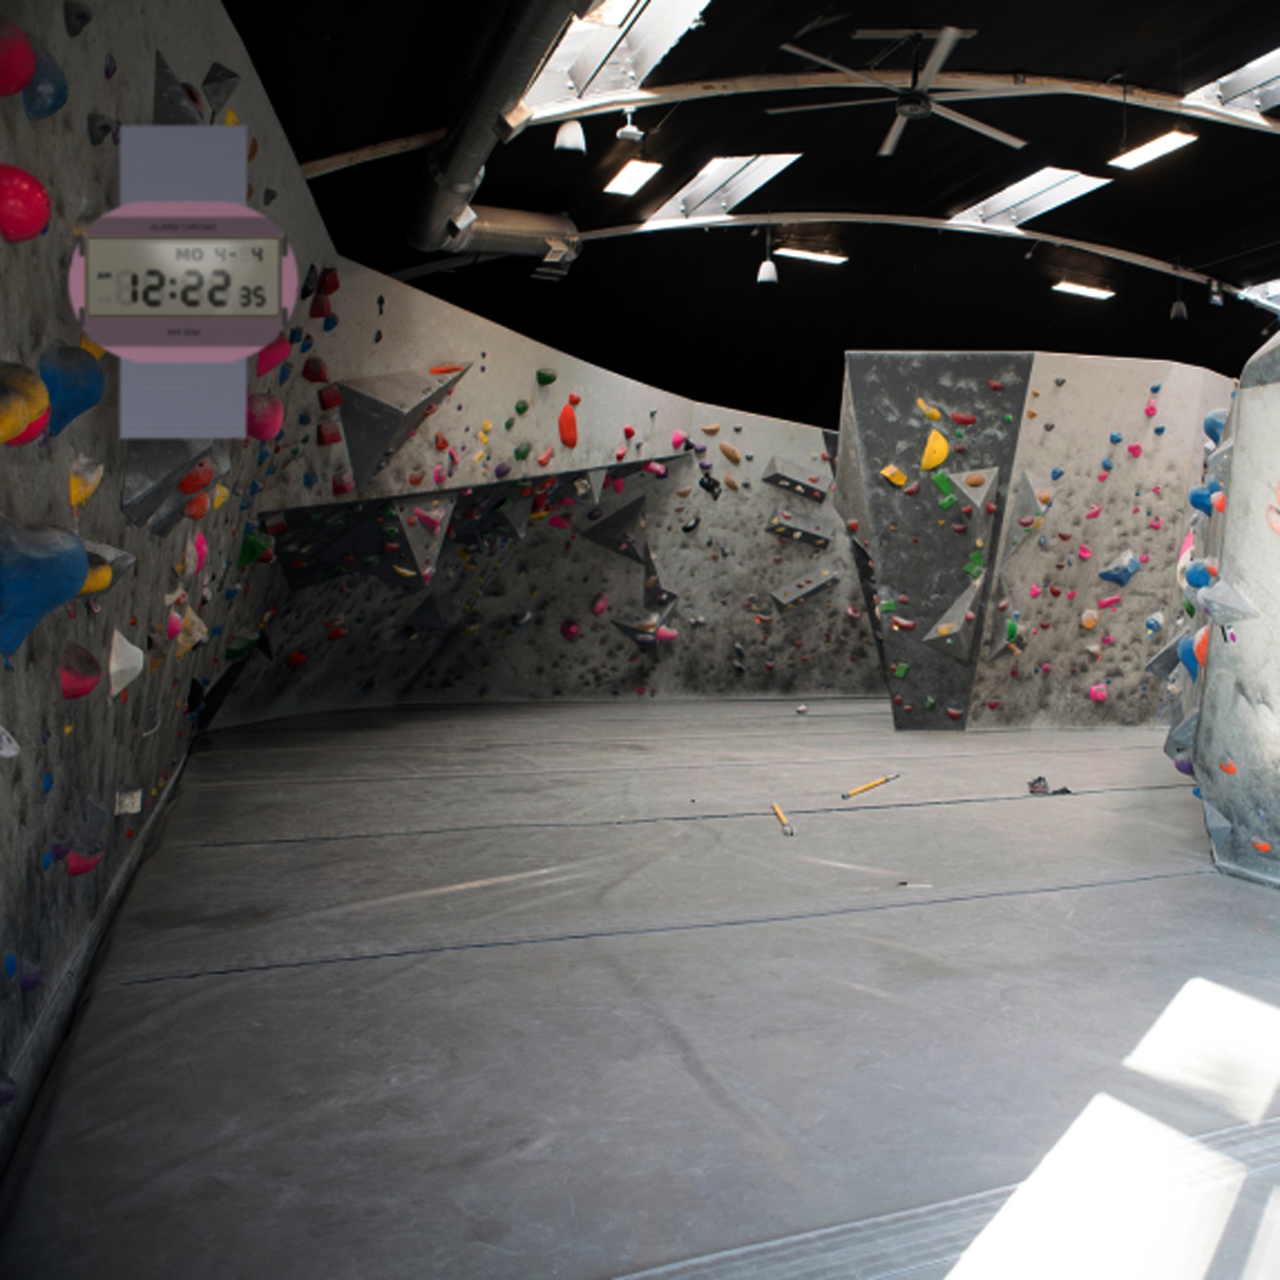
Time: {"hour": 12, "minute": 22}
